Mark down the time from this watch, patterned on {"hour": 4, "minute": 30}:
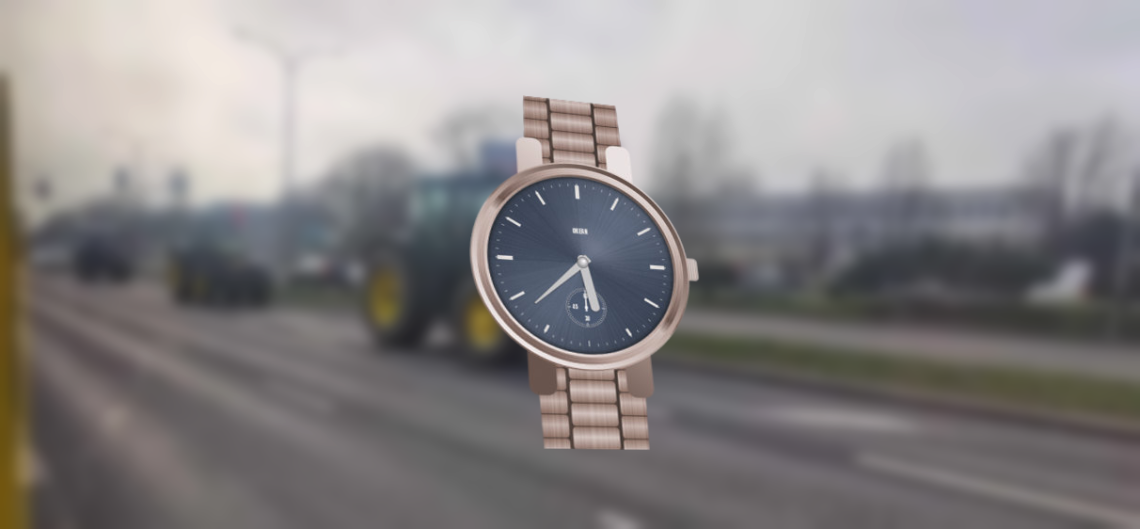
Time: {"hour": 5, "minute": 38}
